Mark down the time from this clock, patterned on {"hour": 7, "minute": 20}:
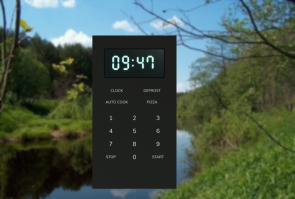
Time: {"hour": 9, "minute": 47}
